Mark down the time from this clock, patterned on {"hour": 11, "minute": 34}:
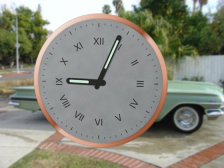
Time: {"hour": 9, "minute": 4}
